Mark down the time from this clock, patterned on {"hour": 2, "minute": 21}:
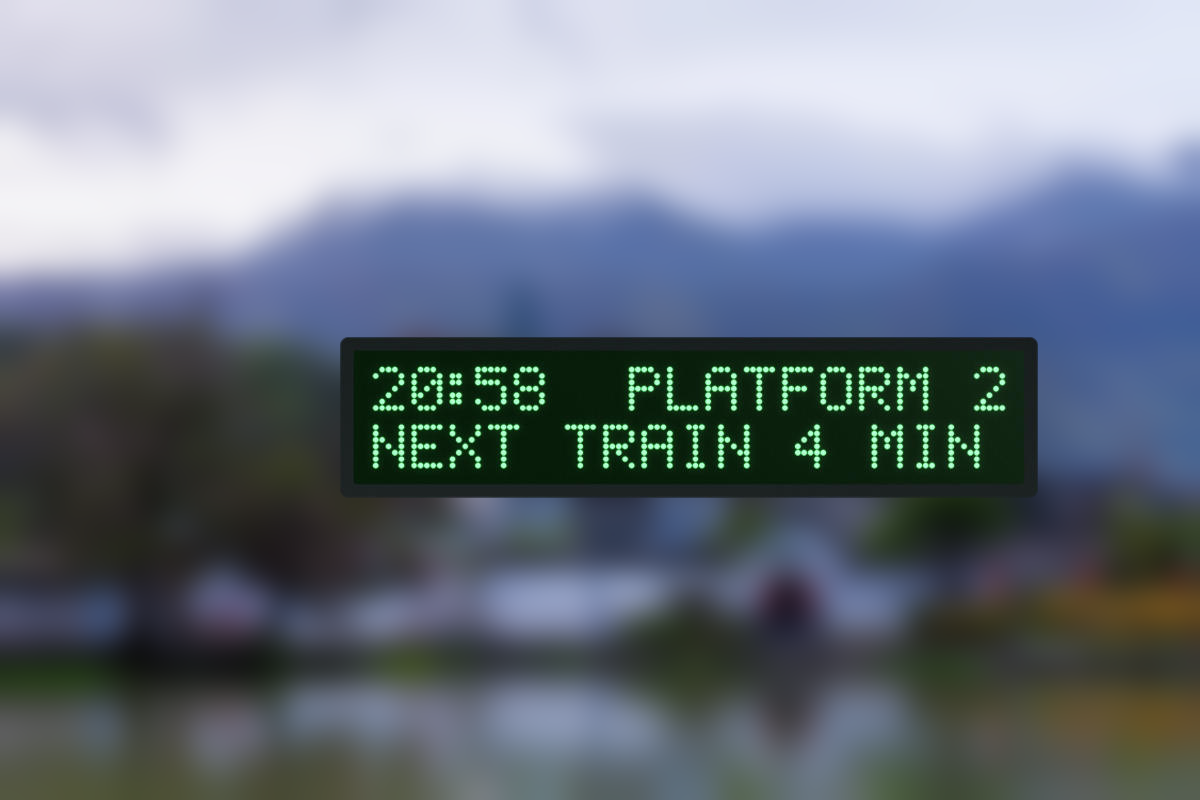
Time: {"hour": 20, "minute": 58}
